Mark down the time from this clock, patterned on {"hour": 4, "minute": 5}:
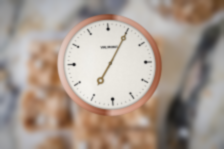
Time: {"hour": 7, "minute": 5}
